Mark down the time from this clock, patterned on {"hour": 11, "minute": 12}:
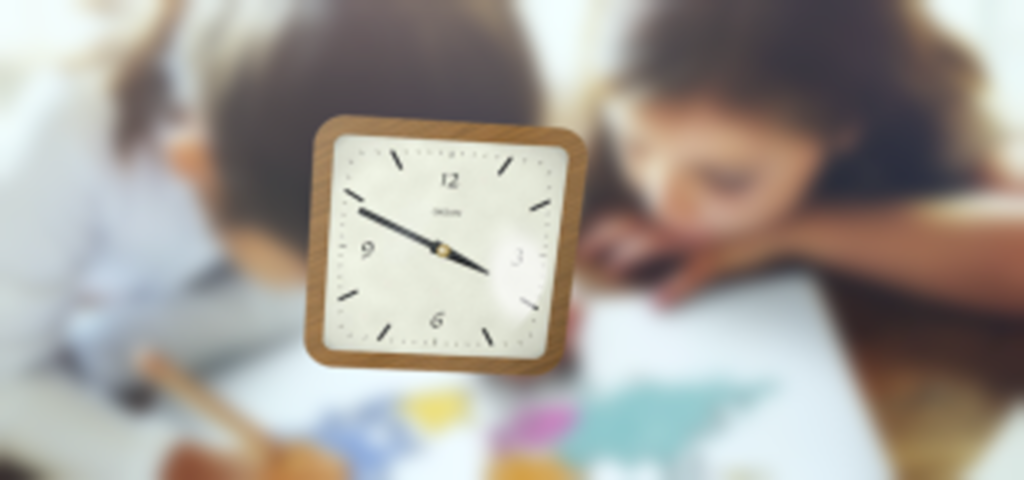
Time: {"hour": 3, "minute": 49}
